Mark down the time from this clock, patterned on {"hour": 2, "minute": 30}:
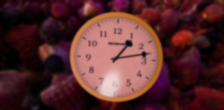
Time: {"hour": 1, "minute": 13}
